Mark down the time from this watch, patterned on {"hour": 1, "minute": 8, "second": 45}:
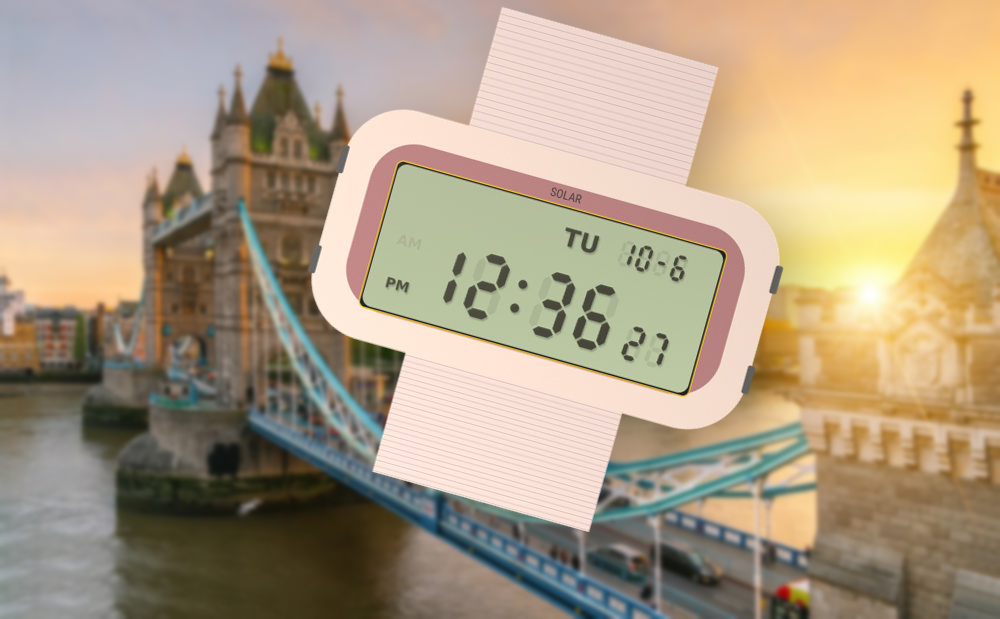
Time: {"hour": 12, "minute": 36, "second": 27}
